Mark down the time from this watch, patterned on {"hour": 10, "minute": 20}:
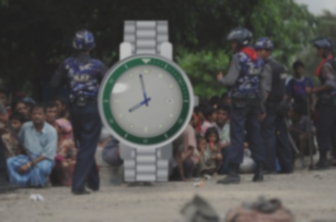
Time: {"hour": 7, "minute": 58}
